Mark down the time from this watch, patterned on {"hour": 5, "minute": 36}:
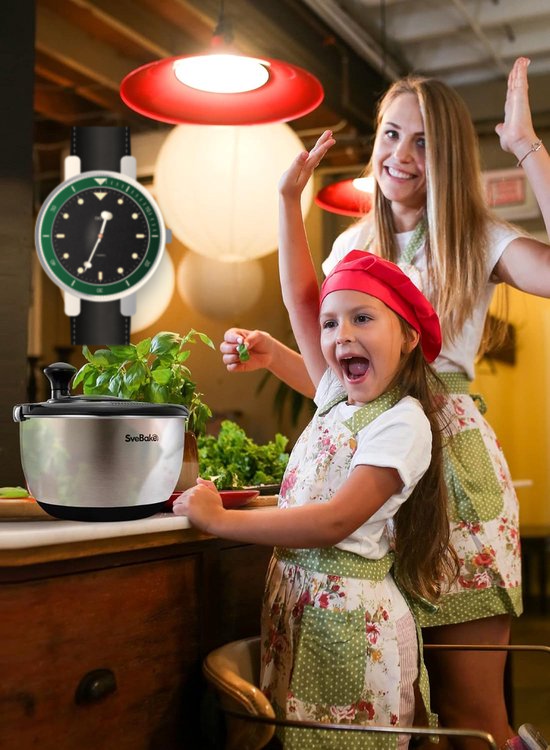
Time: {"hour": 12, "minute": 34}
